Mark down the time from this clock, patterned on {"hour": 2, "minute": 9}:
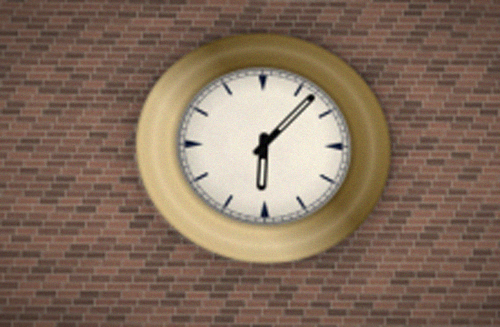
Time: {"hour": 6, "minute": 7}
